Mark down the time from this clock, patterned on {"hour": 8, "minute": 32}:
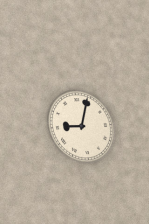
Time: {"hour": 9, "minute": 4}
